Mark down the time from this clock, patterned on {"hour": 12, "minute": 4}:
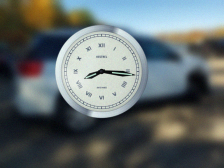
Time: {"hour": 8, "minute": 16}
